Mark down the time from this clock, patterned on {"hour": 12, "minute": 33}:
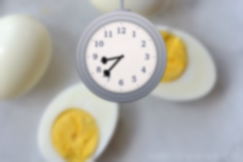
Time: {"hour": 8, "minute": 37}
